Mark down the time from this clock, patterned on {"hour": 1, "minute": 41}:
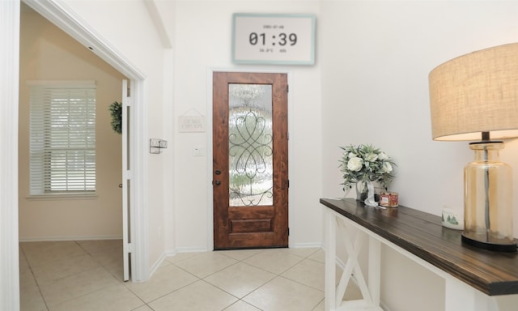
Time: {"hour": 1, "minute": 39}
